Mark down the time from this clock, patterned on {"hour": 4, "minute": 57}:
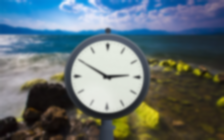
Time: {"hour": 2, "minute": 50}
